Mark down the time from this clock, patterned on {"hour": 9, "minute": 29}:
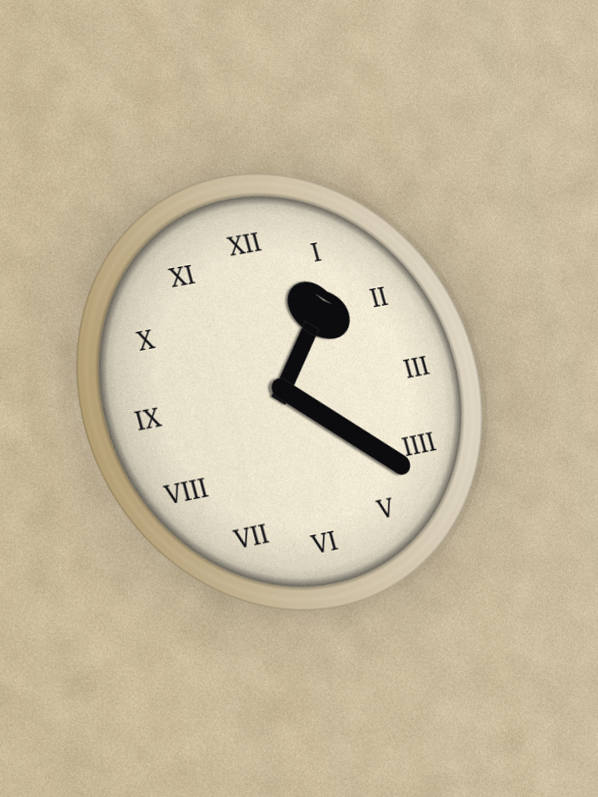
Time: {"hour": 1, "minute": 22}
